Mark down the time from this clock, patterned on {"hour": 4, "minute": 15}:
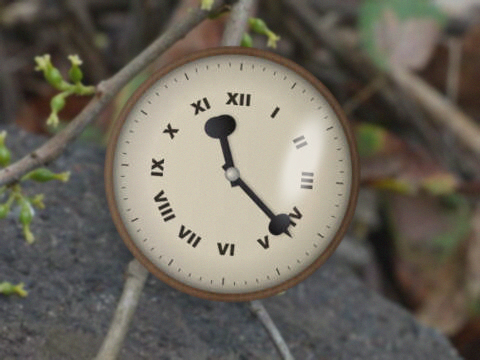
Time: {"hour": 11, "minute": 22}
